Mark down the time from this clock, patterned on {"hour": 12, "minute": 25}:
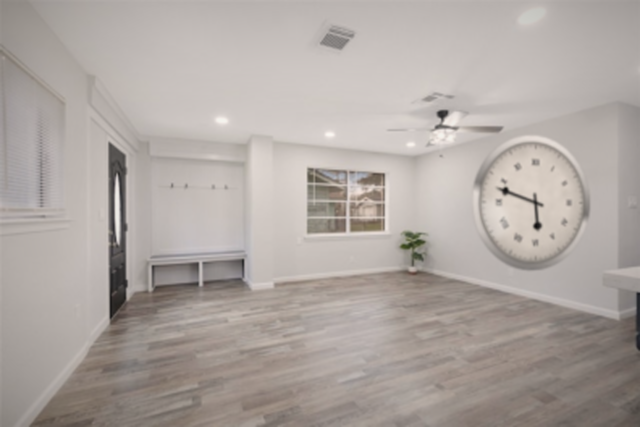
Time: {"hour": 5, "minute": 48}
